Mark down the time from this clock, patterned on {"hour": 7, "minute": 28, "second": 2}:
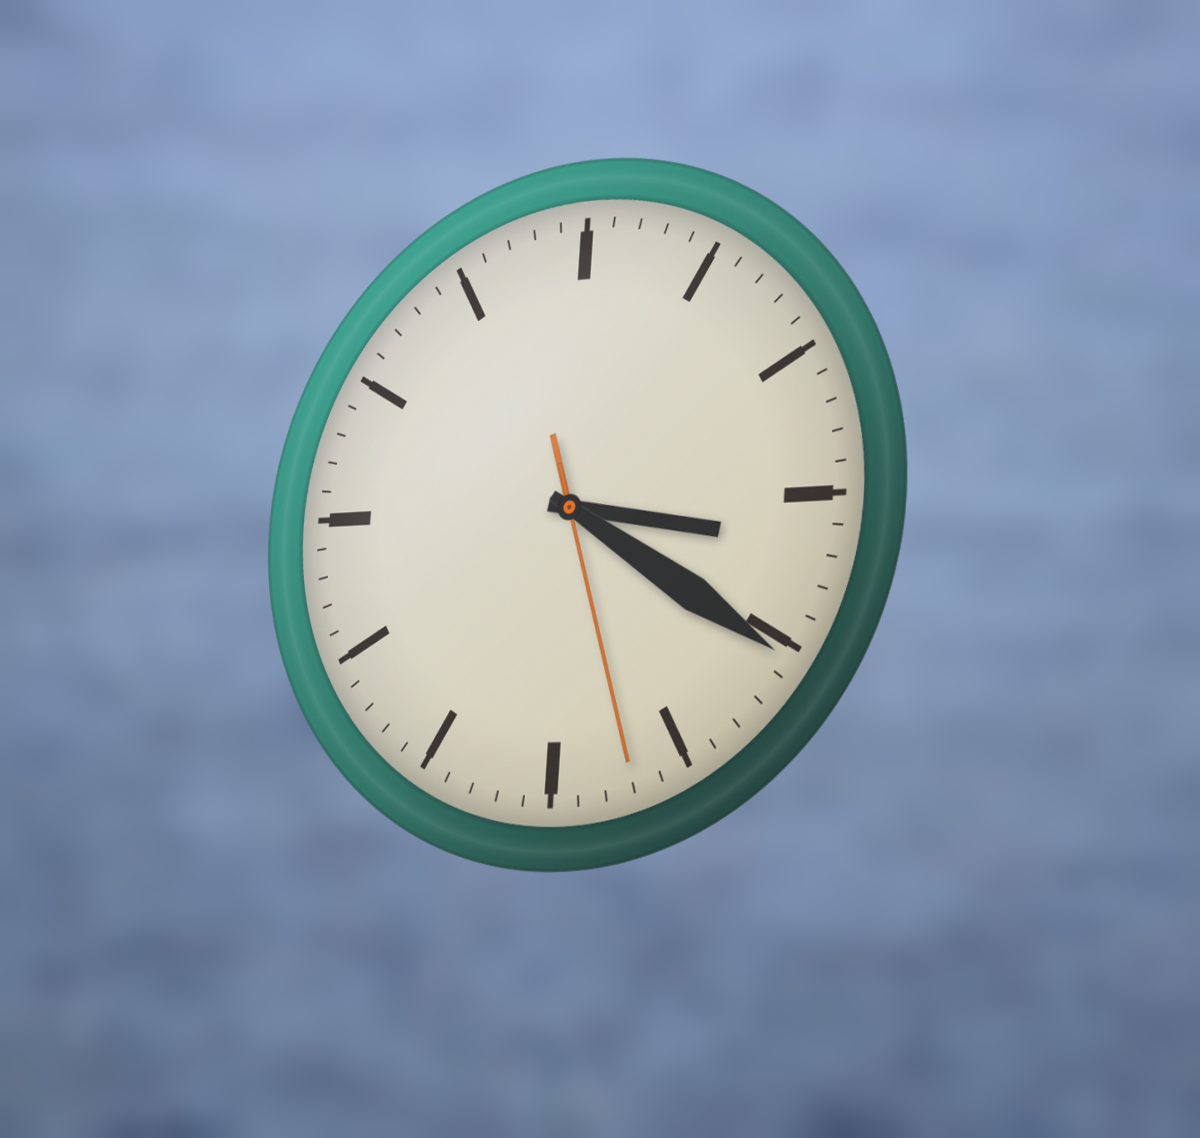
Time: {"hour": 3, "minute": 20, "second": 27}
